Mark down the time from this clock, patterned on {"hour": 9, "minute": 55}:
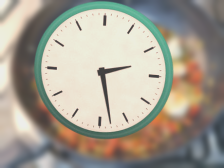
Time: {"hour": 2, "minute": 28}
